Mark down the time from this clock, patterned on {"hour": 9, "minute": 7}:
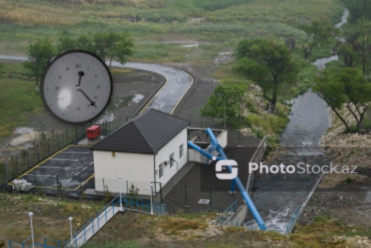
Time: {"hour": 12, "minute": 23}
